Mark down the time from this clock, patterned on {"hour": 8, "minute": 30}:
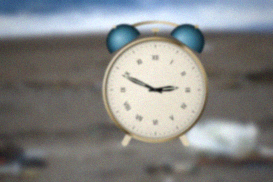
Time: {"hour": 2, "minute": 49}
